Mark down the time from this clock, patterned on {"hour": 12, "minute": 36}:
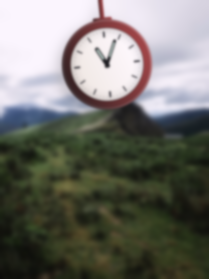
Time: {"hour": 11, "minute": 4}
